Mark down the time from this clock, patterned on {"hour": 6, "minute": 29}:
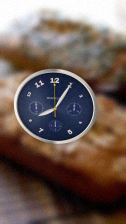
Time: {"hour": 8, "minute": 5}
